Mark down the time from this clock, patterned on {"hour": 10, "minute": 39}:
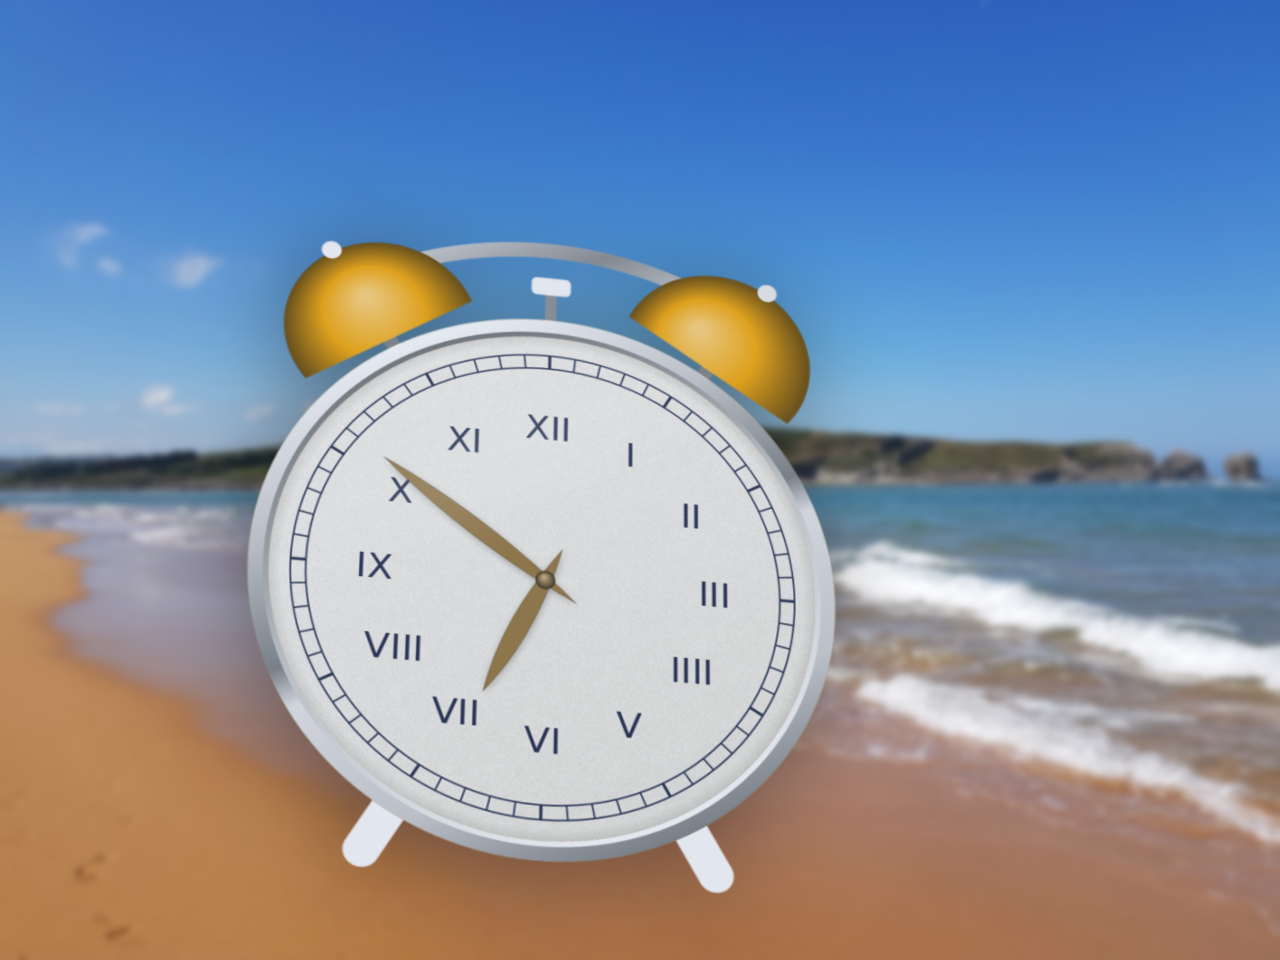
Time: {"hour": 6, "minute": 51}
